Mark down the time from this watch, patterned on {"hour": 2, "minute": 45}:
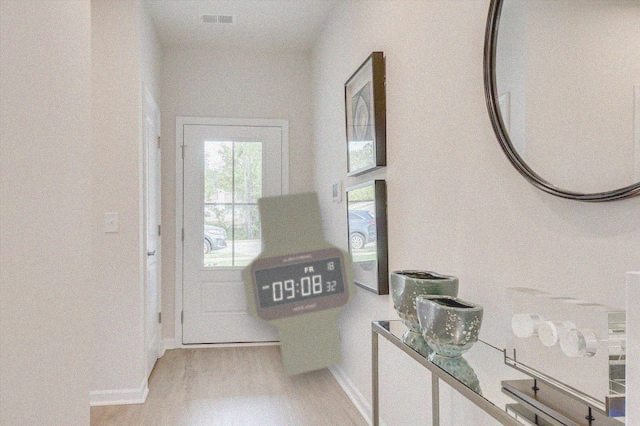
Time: {"hour": 9, "minute": 8}
